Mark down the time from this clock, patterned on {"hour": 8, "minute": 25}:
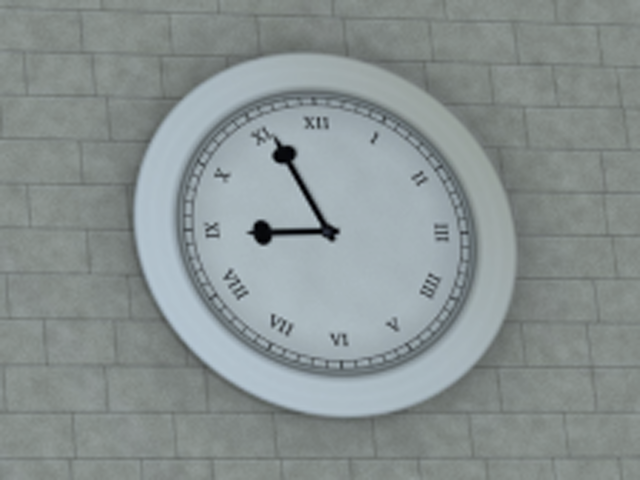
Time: {"hour": 8, "minute": 56}
